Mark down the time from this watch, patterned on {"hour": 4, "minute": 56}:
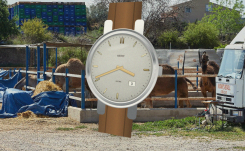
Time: {"hour": 3, "minute": 41}
